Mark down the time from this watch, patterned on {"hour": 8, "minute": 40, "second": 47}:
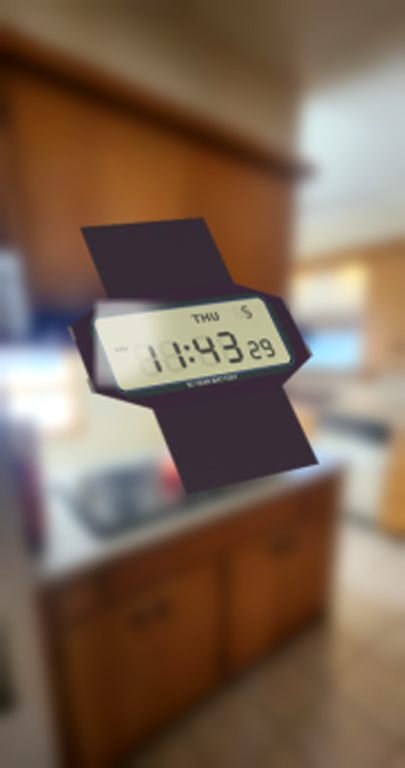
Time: {"hour": 11, "minute": 43, "second": 29}
